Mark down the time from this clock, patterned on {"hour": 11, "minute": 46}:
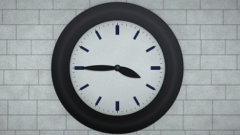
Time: {"hour": 3, "minute": 45}
